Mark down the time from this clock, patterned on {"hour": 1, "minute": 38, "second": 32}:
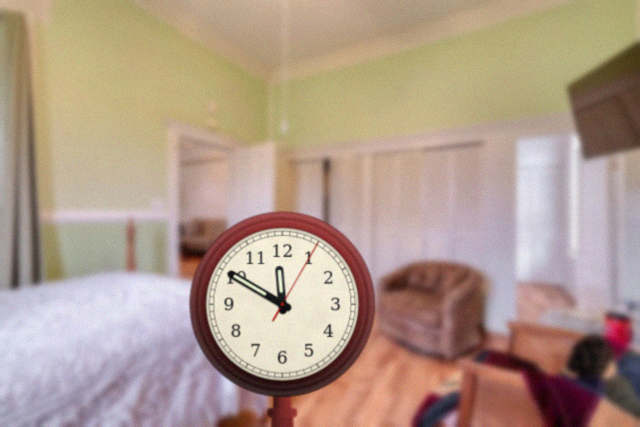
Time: {"hour": 11, "minute": 50, "second": 5}
